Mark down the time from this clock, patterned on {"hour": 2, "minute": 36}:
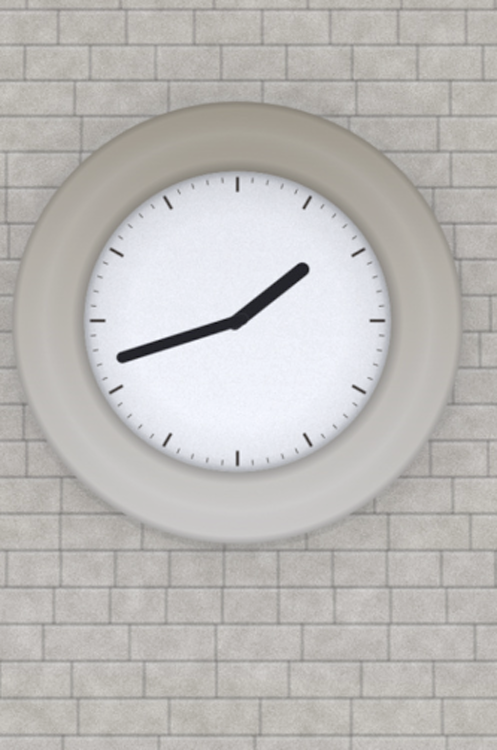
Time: {"hour": 1, "minute": 42}
